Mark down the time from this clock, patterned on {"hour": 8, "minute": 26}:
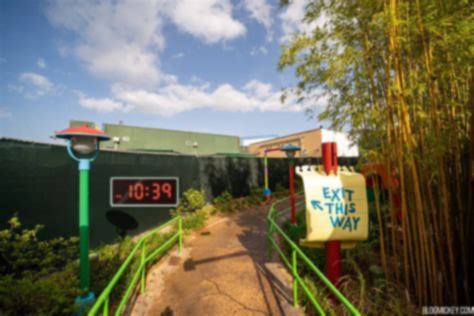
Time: {"hour": 10, "minute": 39}
